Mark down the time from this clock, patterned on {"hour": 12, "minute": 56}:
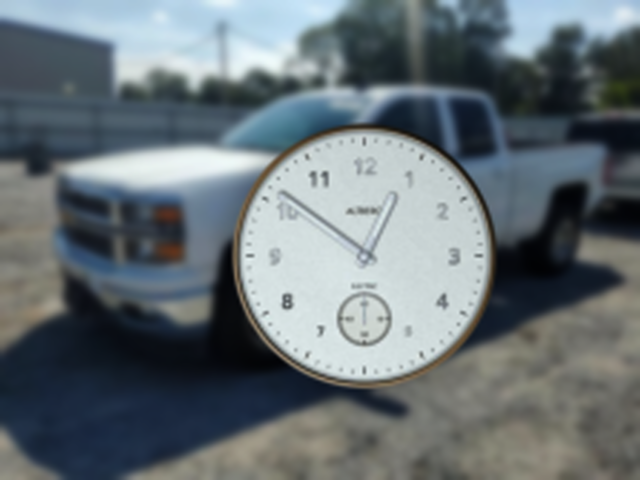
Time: {"hour": 12, "minute": 51}
